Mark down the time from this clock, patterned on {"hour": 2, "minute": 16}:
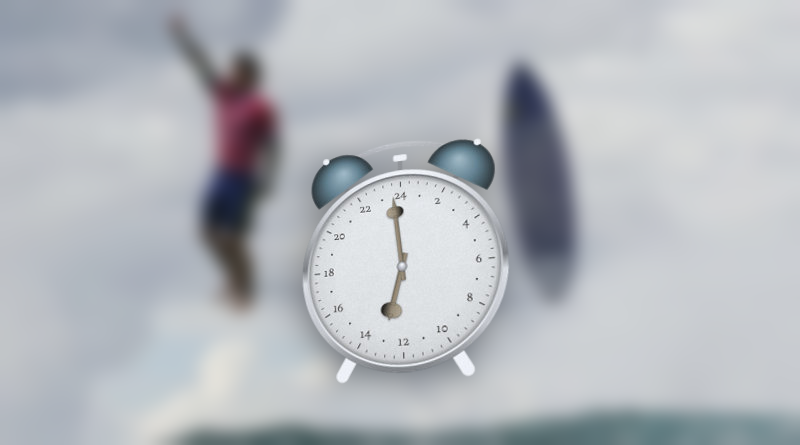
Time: {"hour": 12, "minute": 59}
